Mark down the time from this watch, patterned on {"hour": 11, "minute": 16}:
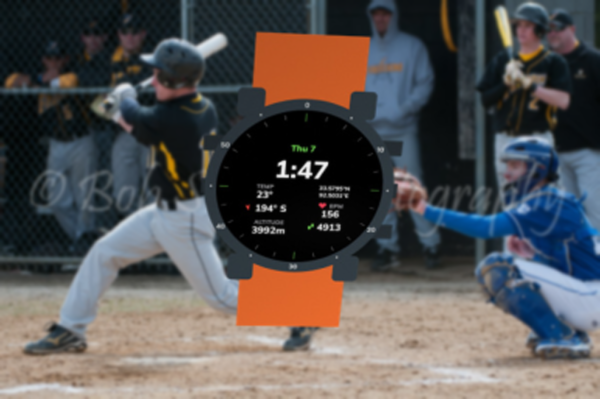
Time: {"hour": 1, "minute": 47}
